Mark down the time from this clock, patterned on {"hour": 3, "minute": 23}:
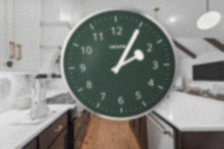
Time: {"hour": 2, "minute": 5}
